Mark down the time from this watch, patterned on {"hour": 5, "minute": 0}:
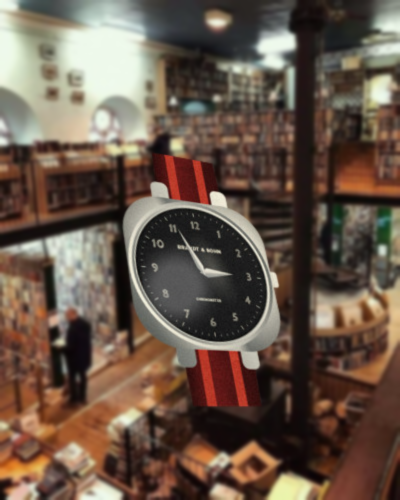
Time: {"hour": 2, "minute": 56}
